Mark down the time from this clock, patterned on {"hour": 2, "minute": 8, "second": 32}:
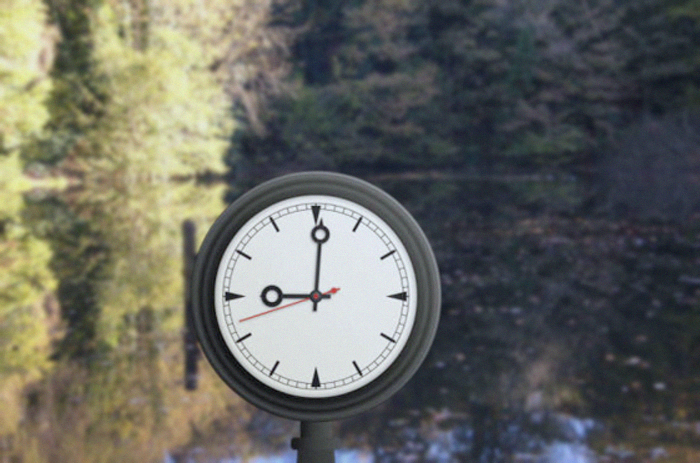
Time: {"hour": 9, "minute": 0, "second": 42}
